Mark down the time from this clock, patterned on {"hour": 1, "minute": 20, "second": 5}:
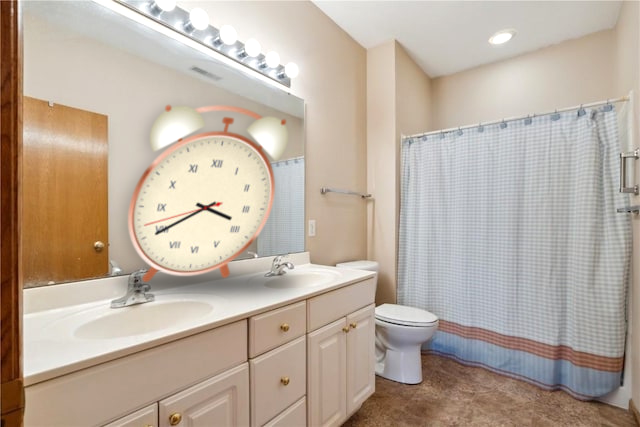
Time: {"hour": 3, "minute": 39, "second": 42}
